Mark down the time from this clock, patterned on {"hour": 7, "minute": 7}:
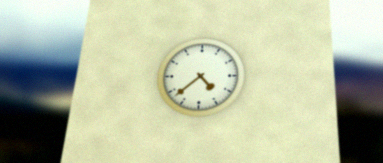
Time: {"hour": 4, "minute": 38}
